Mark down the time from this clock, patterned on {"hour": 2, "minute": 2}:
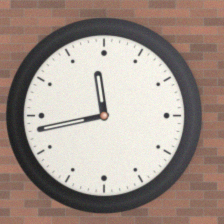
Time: {"hour": 11, "minute": 43}
